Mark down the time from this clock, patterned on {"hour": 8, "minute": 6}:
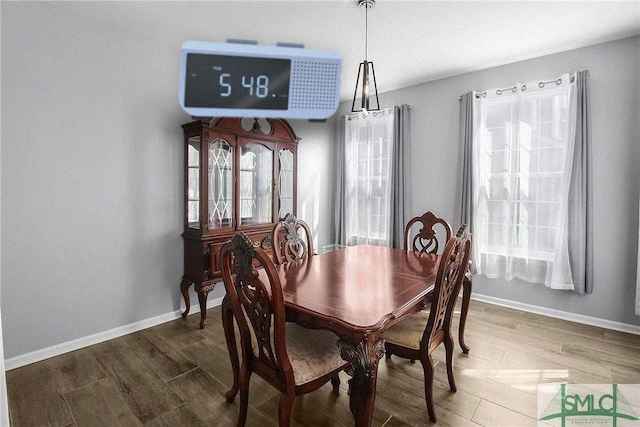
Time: {"hour": 5, "minute": 48}
